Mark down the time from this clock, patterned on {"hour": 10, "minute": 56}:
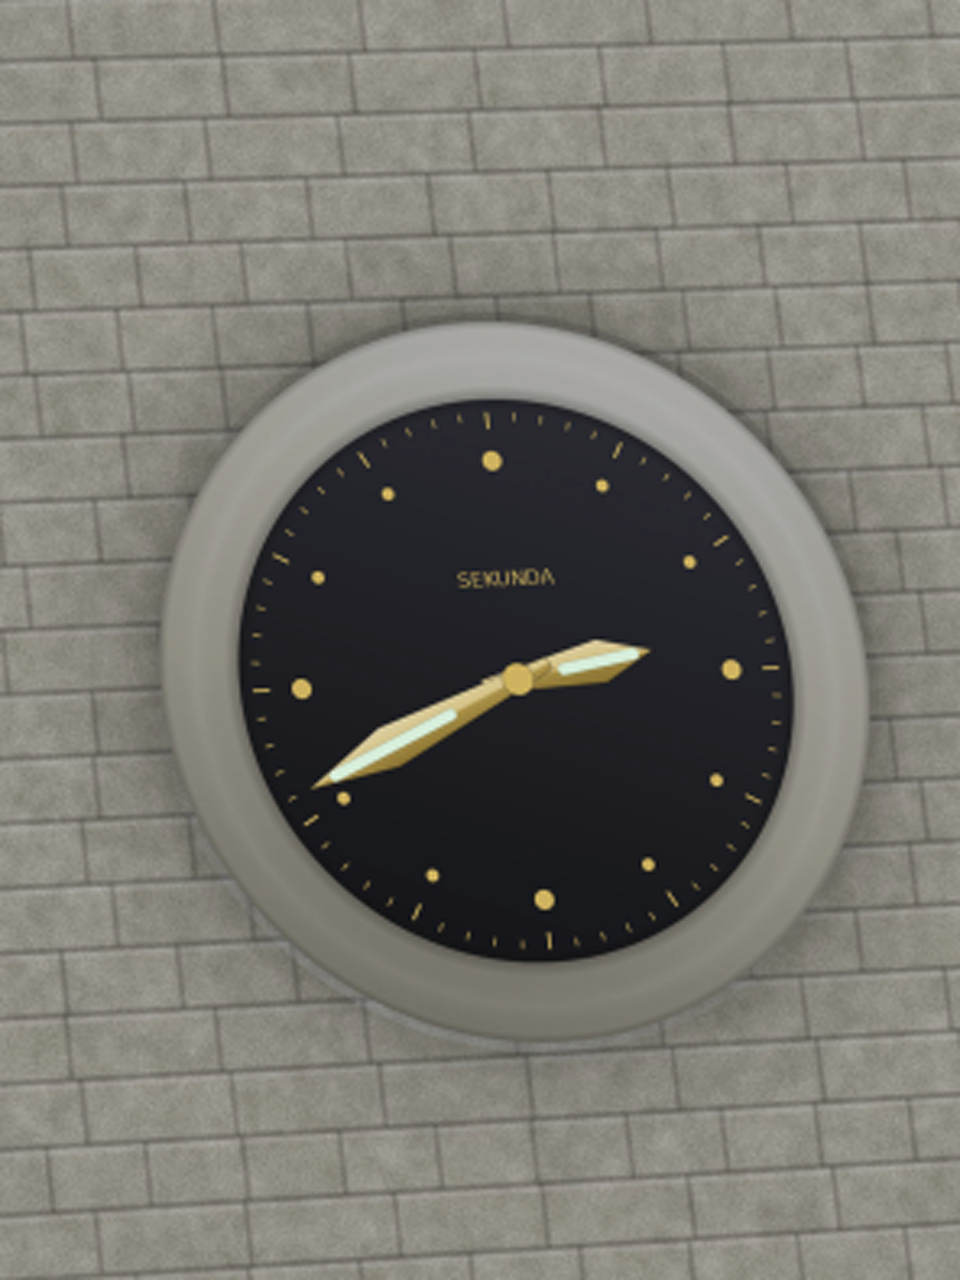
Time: {"hour": 2, "minute": 41}
